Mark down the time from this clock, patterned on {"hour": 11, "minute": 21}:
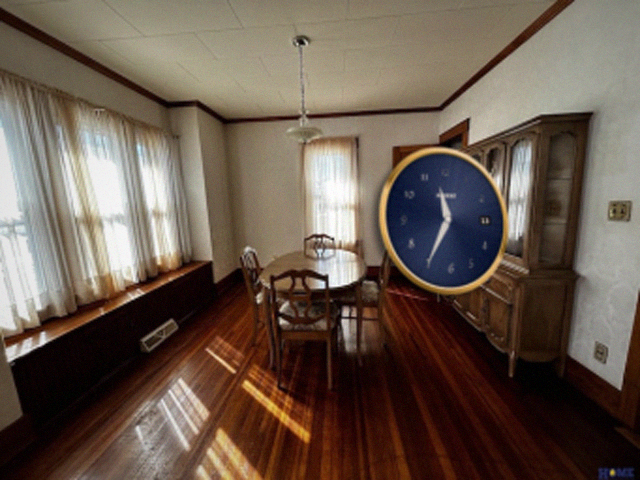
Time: {"hour": 11, "minute": 35}
